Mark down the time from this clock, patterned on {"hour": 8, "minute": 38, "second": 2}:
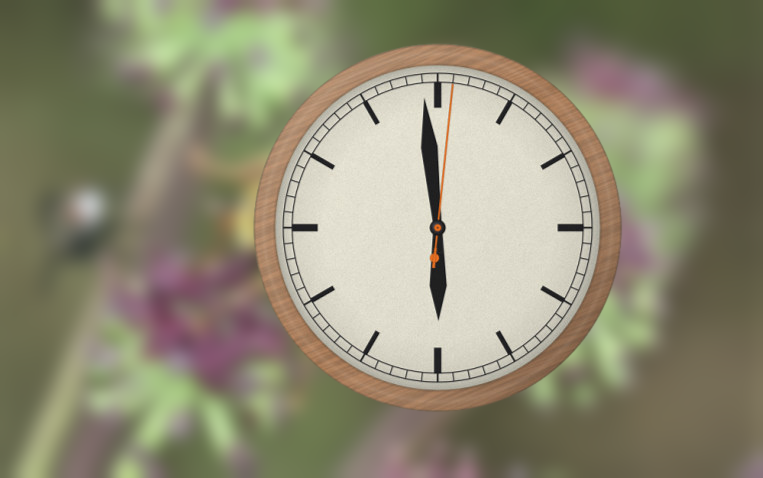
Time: {"hour": 5, "minute": 59, "second": 1}
